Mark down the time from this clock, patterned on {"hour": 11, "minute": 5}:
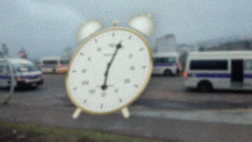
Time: {"hour": 6, "minute": 3}
